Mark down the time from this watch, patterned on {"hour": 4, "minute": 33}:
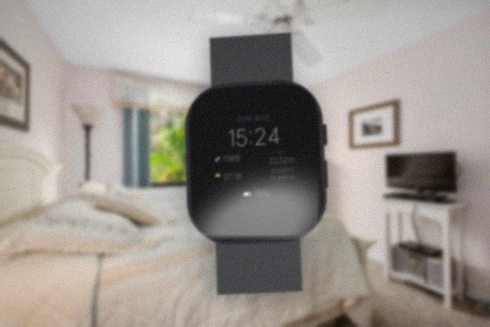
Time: {"hour": 15, "minute": 24}
